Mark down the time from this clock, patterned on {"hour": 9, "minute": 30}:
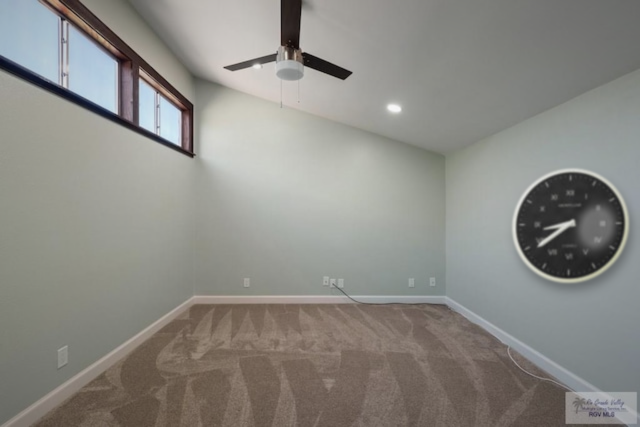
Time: {"hour": 8, "minute": 39}
